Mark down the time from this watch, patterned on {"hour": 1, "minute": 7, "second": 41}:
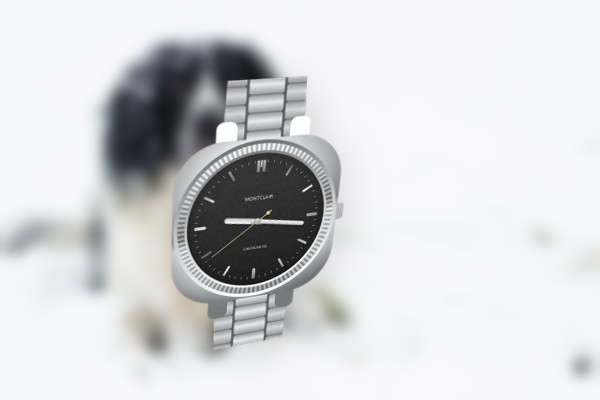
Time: {"hour": 9, "minute": 16, "second": 39}
